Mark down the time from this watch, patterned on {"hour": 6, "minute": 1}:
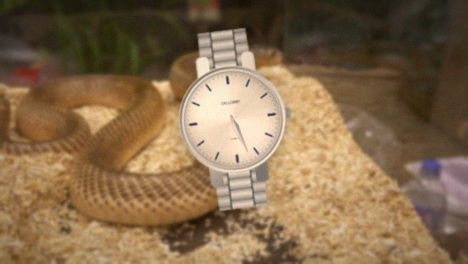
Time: {"hour": 5, "minute": 27}
